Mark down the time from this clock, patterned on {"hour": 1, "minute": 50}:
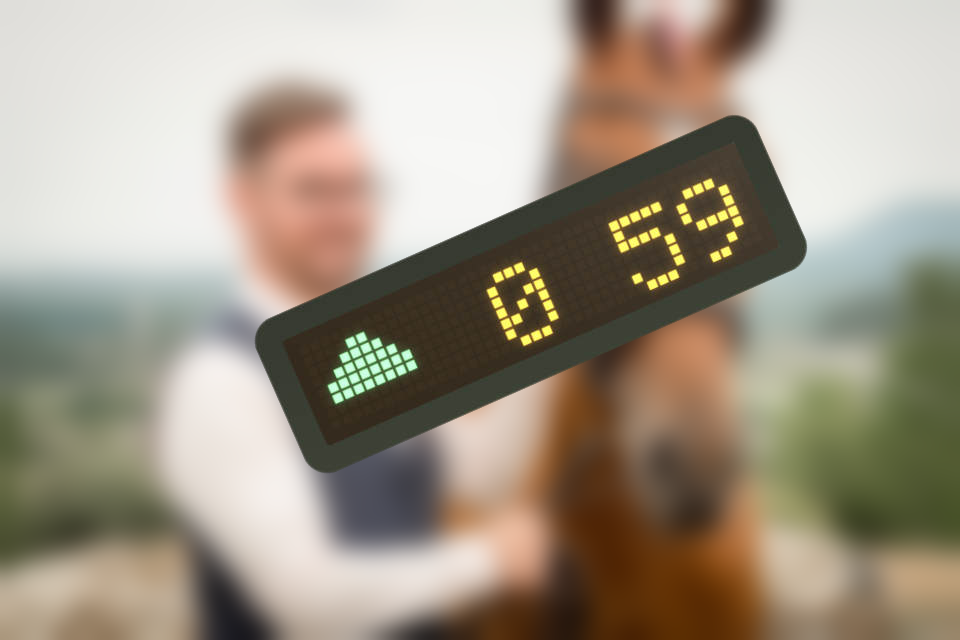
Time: {"hour": 0, "minute": 59}
